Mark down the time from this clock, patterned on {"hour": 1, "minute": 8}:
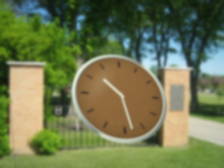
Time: {"hour": 10, "minute": 28}
